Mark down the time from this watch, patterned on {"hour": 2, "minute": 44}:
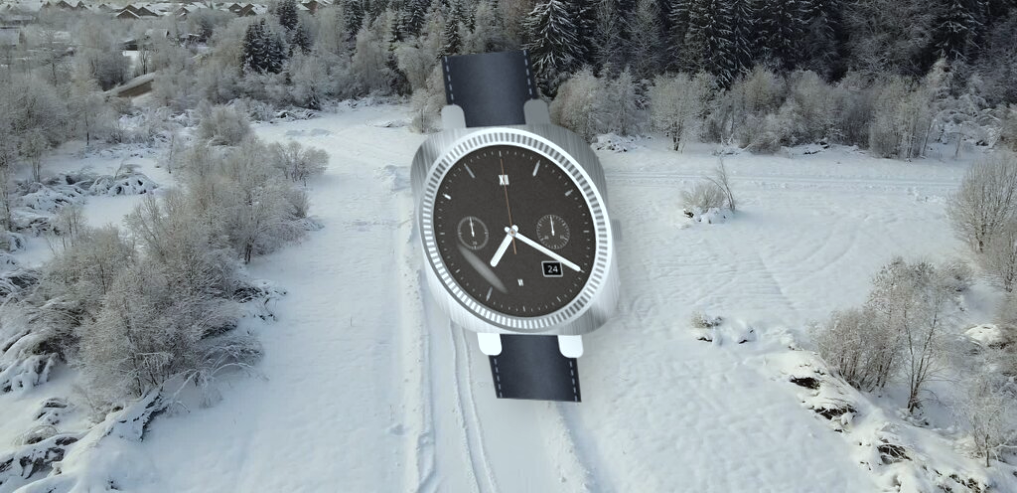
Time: {"hour": 7, "minute": 20}
